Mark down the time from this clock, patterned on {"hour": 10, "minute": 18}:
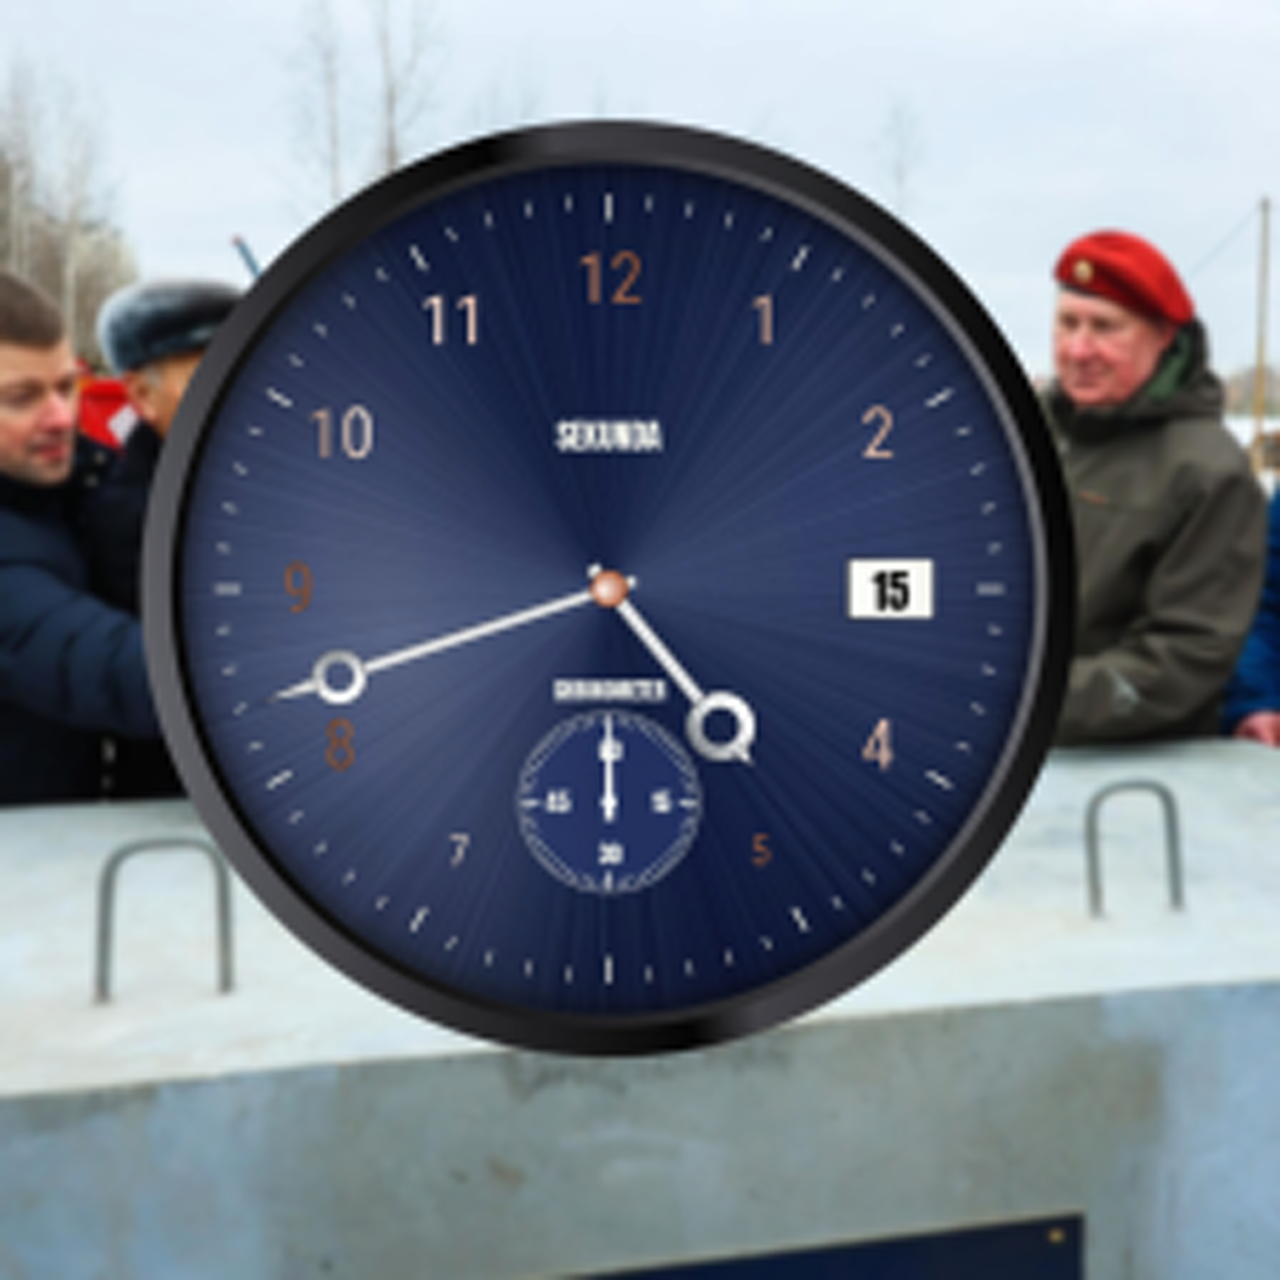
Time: {"hour": 4, "minute": 42}
